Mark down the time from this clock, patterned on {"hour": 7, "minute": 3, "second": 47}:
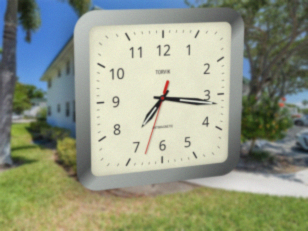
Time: {"hour": 7, "minute": 16, "second": 33}
